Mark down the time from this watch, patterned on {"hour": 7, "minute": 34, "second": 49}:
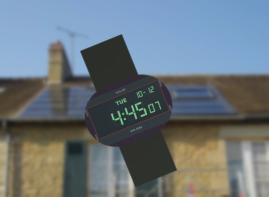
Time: {"hour": 4, "minute": 45, "second": 7}
